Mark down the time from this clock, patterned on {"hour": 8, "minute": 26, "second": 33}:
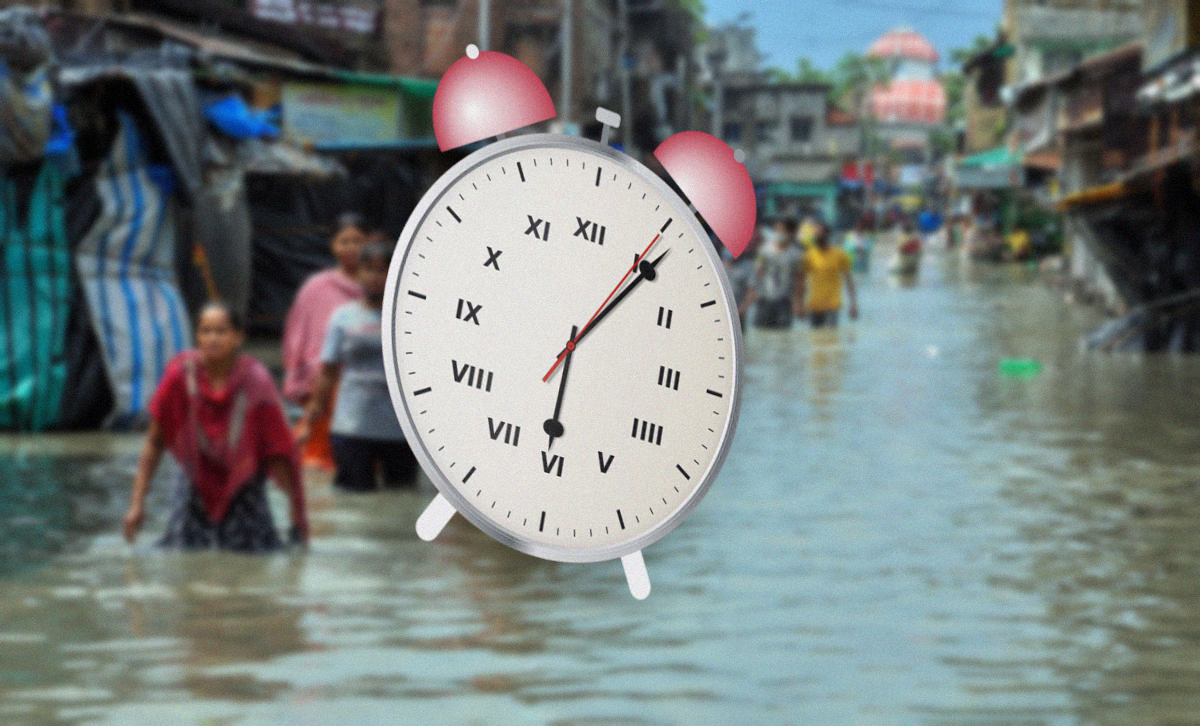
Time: {"hour": 6, "minute": 6, "second": 5}
